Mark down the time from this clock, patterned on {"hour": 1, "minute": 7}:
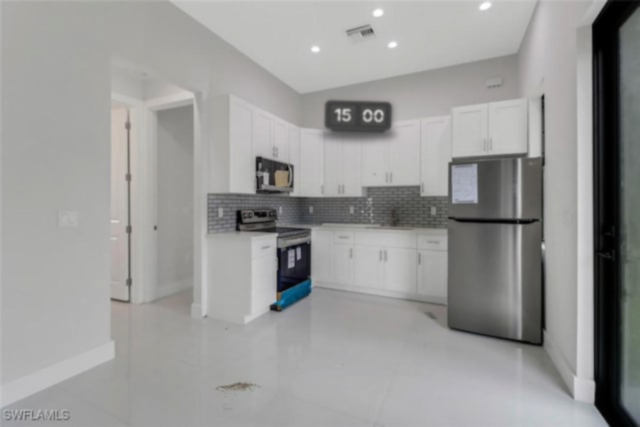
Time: {"hour": 15, "minute": 0}
